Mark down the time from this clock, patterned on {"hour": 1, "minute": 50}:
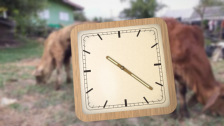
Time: {"hour": 10, "minute": 22}
